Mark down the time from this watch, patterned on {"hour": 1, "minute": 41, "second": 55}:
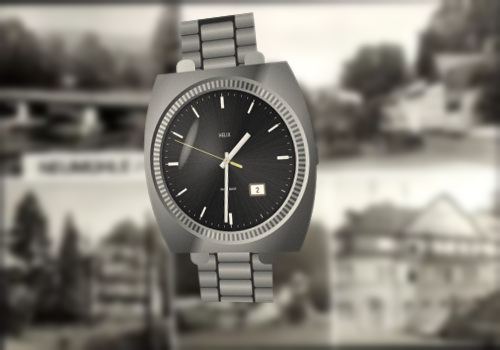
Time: {"hour": 1, "minute": 30, "second": 49}
